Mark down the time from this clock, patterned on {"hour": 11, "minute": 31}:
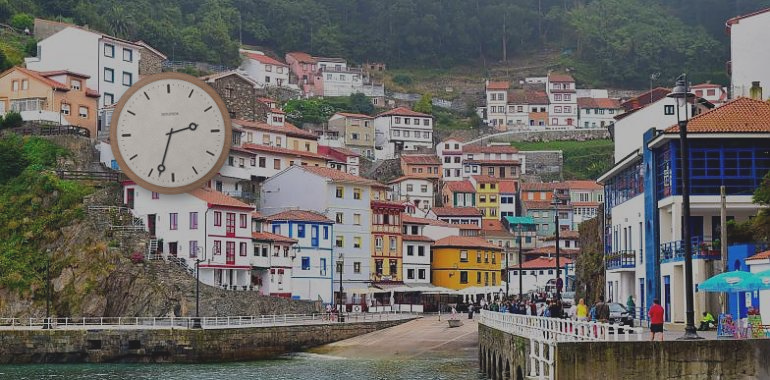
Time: {"hour": 2, "minute": 33}
